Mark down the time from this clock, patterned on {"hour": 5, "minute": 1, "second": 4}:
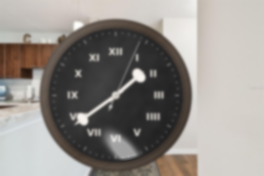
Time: {"hour": 1, "minute": 39, "second": 4}
